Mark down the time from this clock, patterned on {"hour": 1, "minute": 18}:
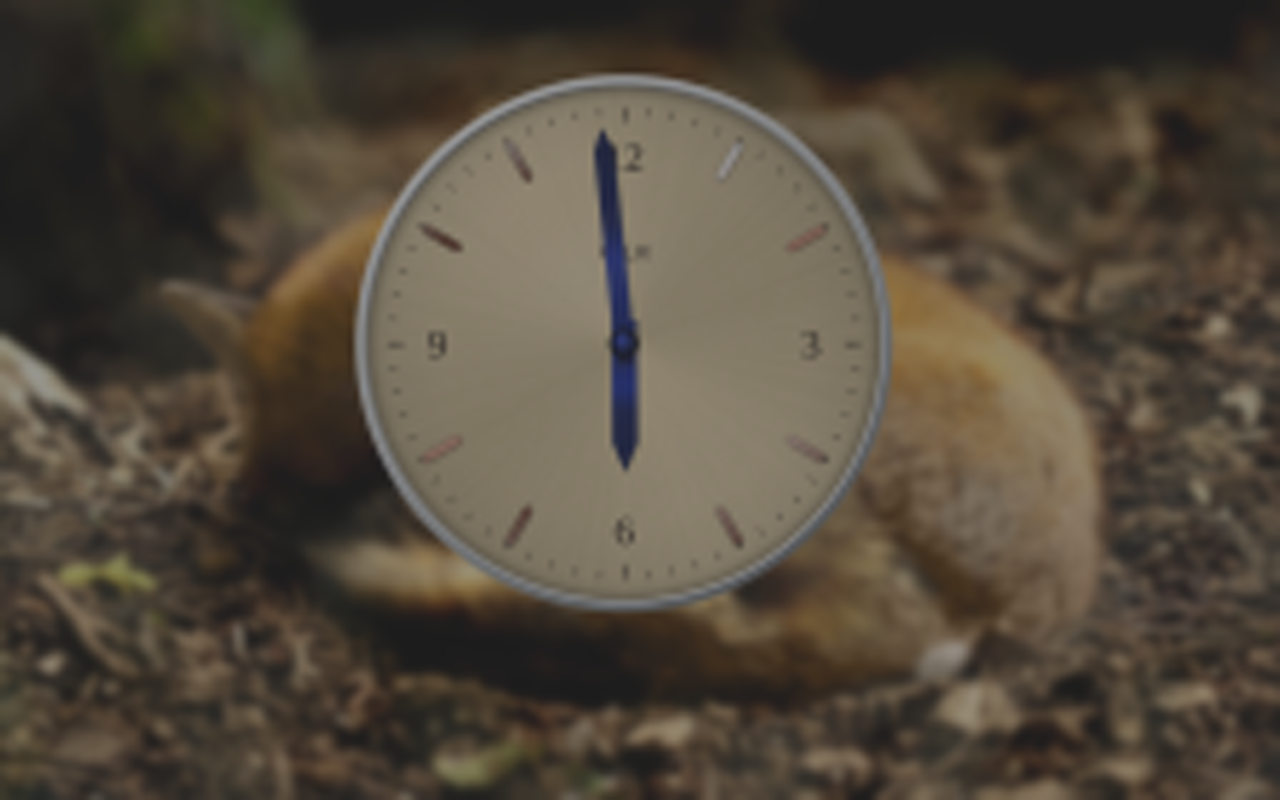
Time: {"hour": 5, "minute": 59}
